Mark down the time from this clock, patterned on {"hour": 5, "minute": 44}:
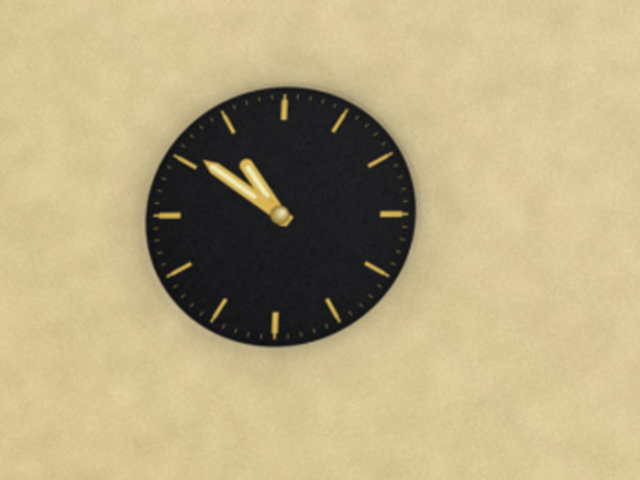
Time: {"hour": 10, "minute": 51}
